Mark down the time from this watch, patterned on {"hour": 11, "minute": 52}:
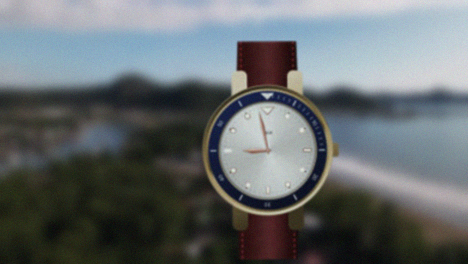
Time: {"hour": 8, "minute": 58}
